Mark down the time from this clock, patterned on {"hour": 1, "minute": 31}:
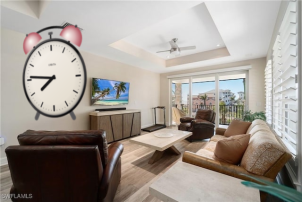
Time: {"hour": 7, "minute": 46}
